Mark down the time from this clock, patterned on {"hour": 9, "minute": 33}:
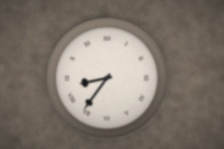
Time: {"hour": 8, "minute": 36}
